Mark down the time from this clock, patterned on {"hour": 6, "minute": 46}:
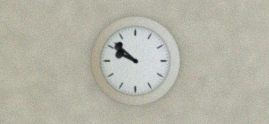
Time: {"hour": 9, "minute": 52}
